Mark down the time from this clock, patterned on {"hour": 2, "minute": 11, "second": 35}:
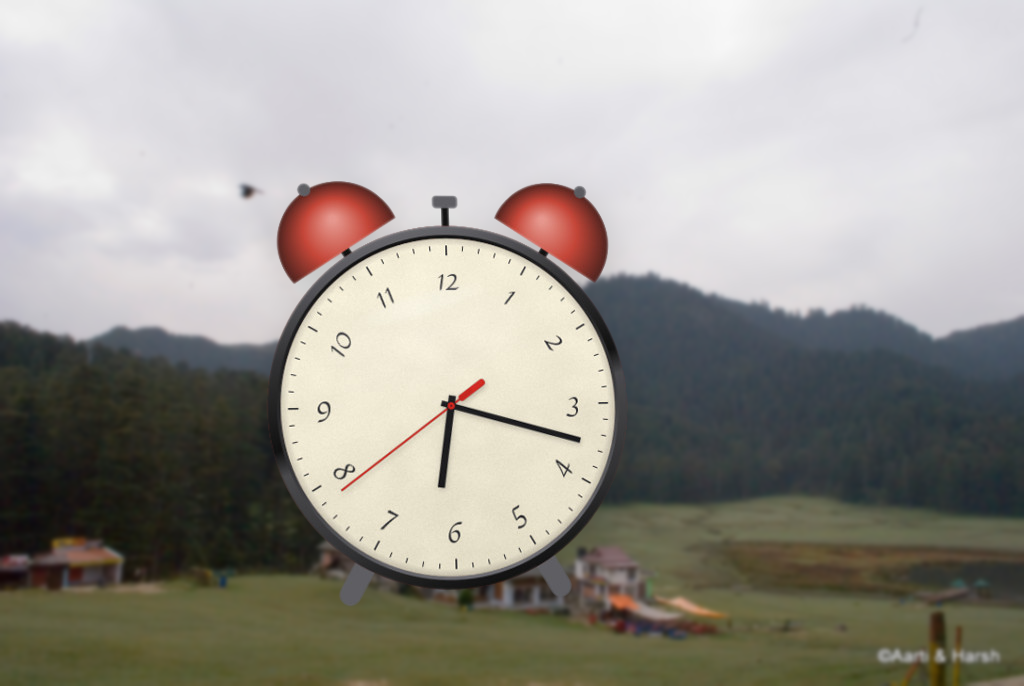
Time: {"hour": 6, "minute": 17, "second": 39}
